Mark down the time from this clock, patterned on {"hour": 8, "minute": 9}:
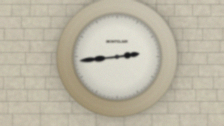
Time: {"hour": 2, "minute": 44}
